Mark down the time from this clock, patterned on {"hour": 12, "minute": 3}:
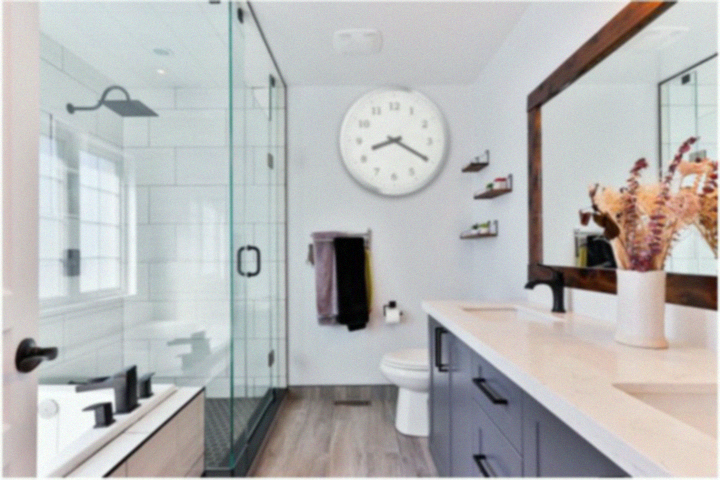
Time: {"hour": 8, "minute": 20}
